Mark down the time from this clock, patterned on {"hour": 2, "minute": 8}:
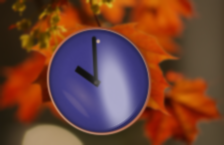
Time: {"hour": 9, "minute": 59}
